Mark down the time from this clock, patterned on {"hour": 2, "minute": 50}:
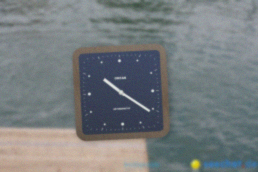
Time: {"hour": 10, "minute": 21}
